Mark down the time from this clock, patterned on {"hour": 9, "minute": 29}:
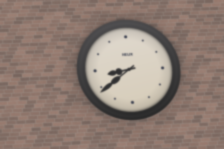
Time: {"hour": 8, "minute": 39}
